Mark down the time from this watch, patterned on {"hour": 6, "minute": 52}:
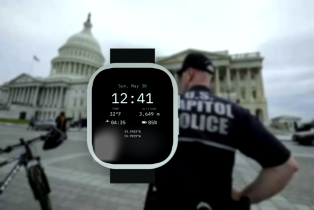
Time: {"hour": 12, "minute": 41}
